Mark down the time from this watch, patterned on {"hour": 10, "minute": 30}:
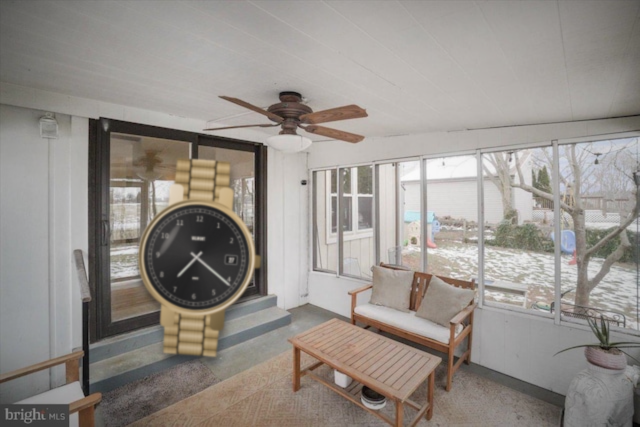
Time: {"hour": 7, "minute": 21}
